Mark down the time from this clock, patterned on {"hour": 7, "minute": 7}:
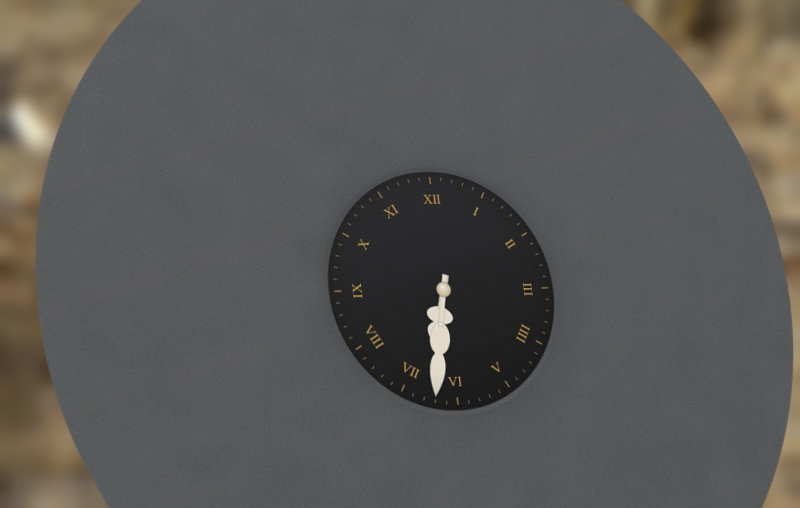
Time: {"hour": 6, "minute": 32}
